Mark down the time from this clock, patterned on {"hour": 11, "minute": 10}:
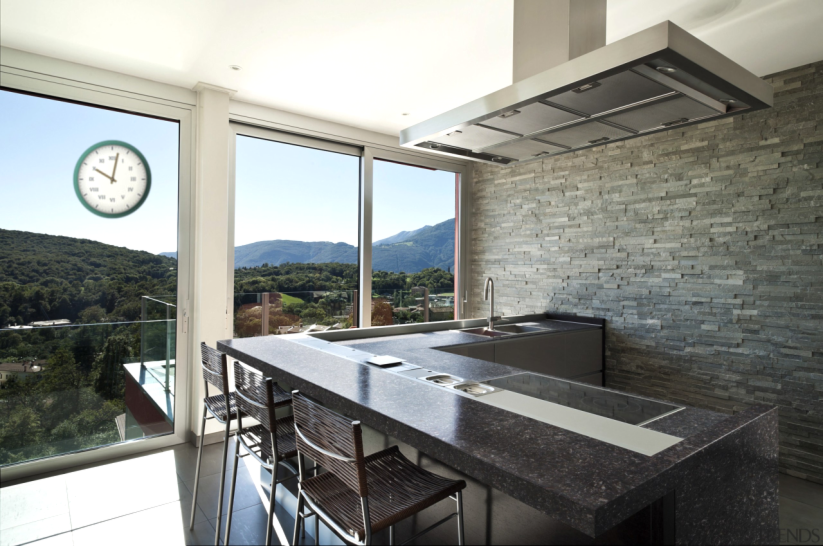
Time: {"hour": 10, "minute": 2}
